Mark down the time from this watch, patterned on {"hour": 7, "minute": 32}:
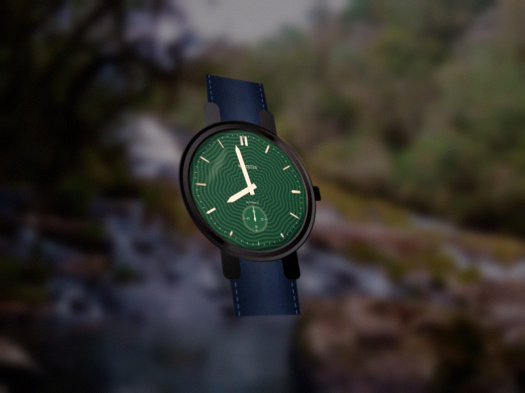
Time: {"hour": 7, "minute": 58}
